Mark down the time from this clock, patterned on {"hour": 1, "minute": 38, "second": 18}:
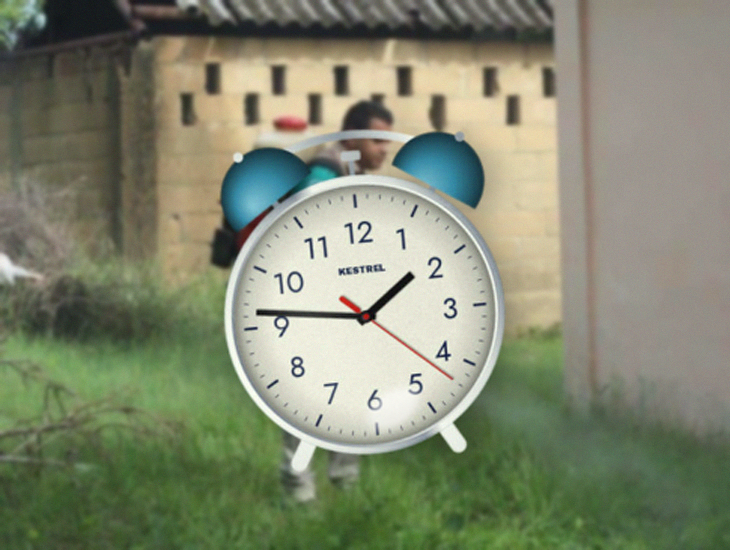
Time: {"hour": 1, "minute": 46, "second": 22}
